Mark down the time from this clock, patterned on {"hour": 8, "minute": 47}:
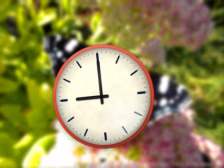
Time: {"hour": 9, "minute": 0}
